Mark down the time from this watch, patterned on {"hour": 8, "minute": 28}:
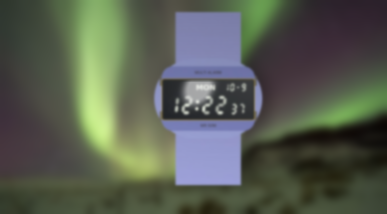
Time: {"hour": 12, "minute": 22}
